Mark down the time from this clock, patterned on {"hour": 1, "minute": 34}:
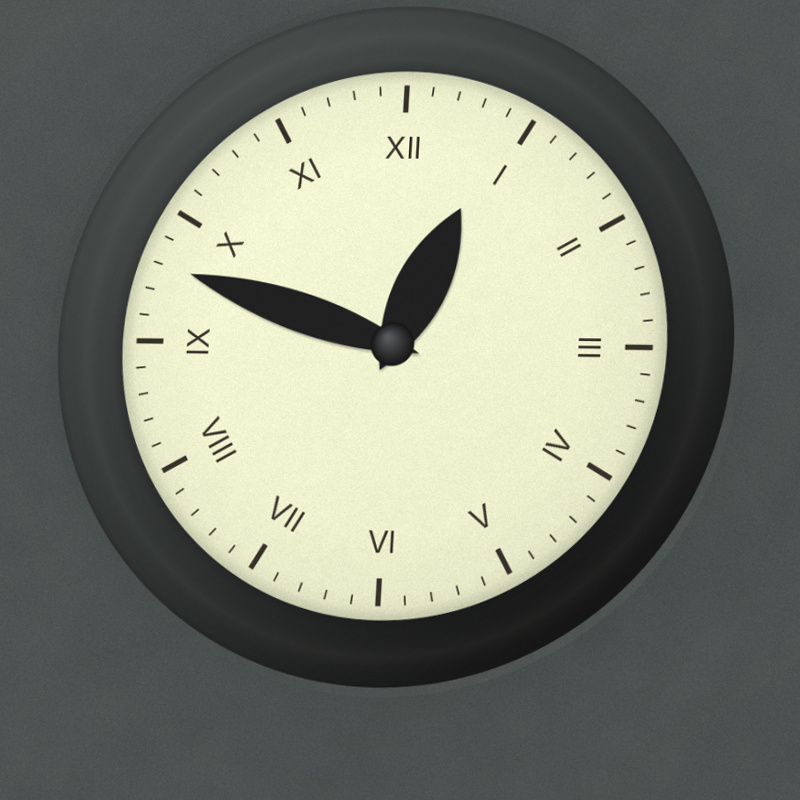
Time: {"hour": 12, "minute": 48}
